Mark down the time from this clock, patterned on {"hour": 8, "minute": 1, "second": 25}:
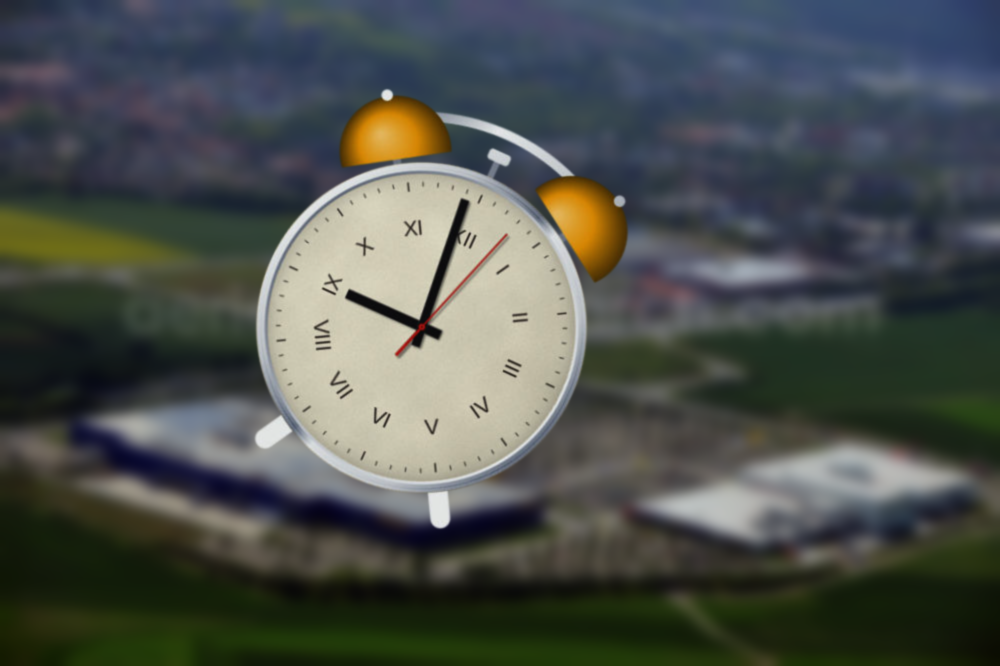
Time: {"hour": 8, "minute": 59, "second": 3}
